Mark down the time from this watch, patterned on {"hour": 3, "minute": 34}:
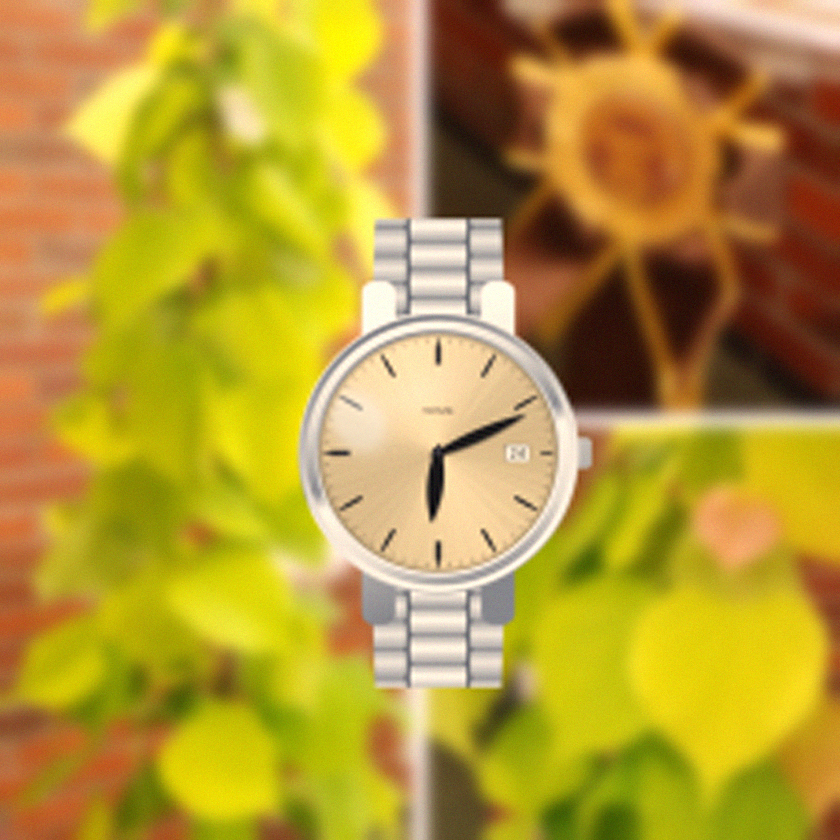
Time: {"hour": 6, "minute": 11}
